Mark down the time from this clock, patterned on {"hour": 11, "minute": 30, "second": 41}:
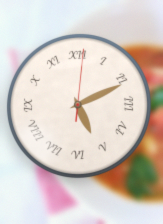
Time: {"hour": 5, "minute": 11, "second": 1}
